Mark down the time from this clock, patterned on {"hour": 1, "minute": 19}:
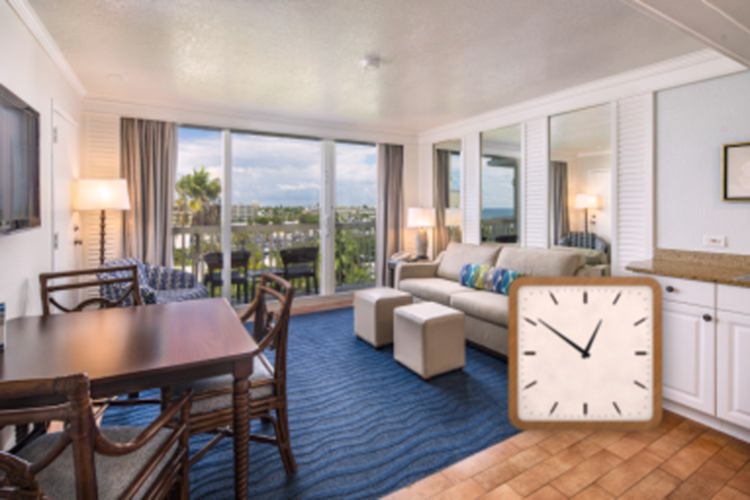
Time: {"hour": 12, "minute": 51}
